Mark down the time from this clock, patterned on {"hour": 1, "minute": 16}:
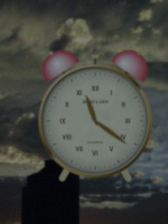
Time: {"hour": 11, "minute": 21}
